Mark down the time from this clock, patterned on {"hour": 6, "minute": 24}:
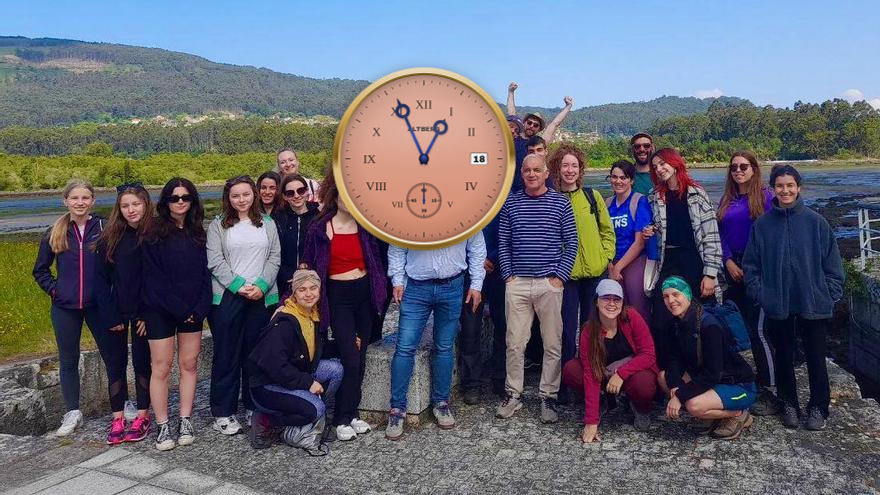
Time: {"hour": 12, "minute": 56}
